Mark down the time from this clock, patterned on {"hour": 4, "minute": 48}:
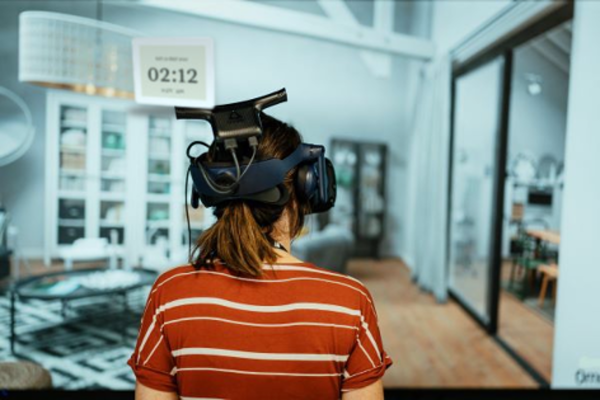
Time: {"hour": 2, "minute": 12}
